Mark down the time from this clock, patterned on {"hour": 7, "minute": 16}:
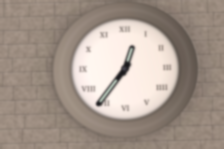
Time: {"hour": 12, "minute": 36}
